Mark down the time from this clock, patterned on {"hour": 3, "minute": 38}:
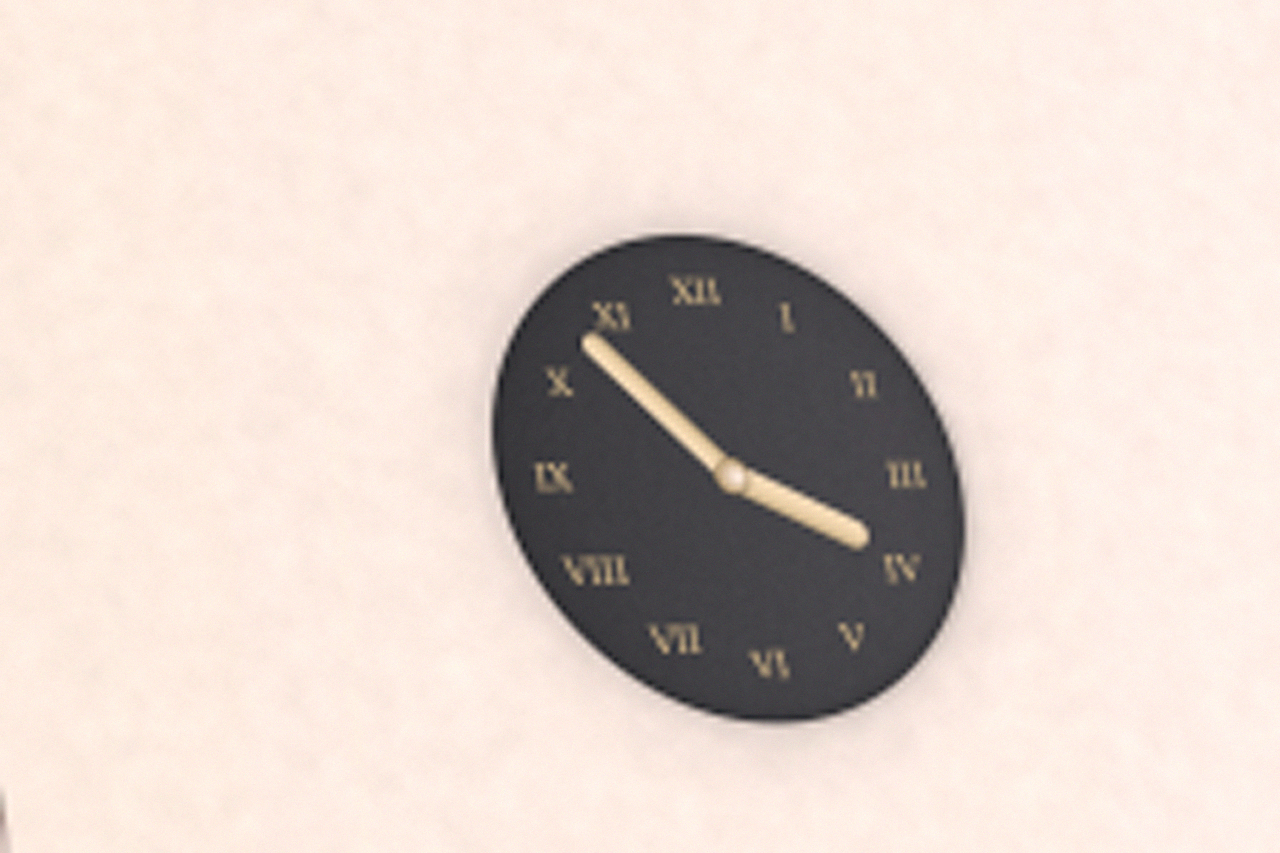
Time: {"hour": 3, "minute": 53}
